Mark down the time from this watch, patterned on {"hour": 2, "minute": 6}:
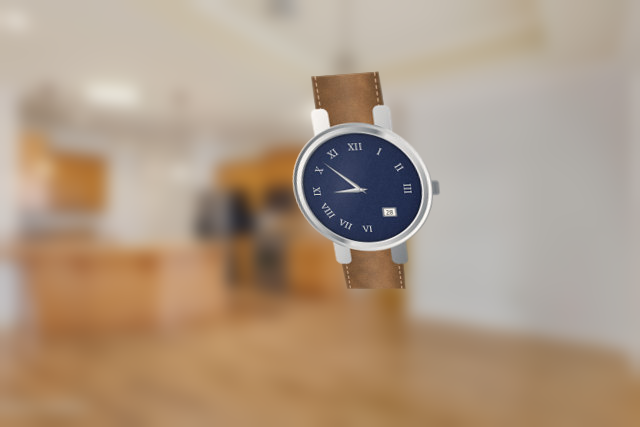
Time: {"hour": 8, "minute": 52}
